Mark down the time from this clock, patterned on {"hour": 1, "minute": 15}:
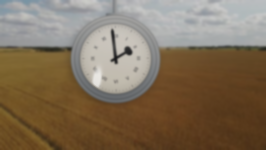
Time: {"hour": 1, "minute": 59}
